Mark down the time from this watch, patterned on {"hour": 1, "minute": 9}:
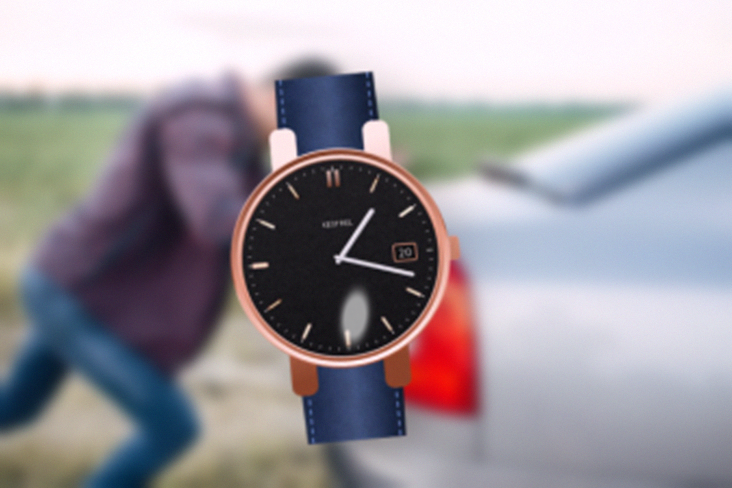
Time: {"hour": 1, "minute": 18}
